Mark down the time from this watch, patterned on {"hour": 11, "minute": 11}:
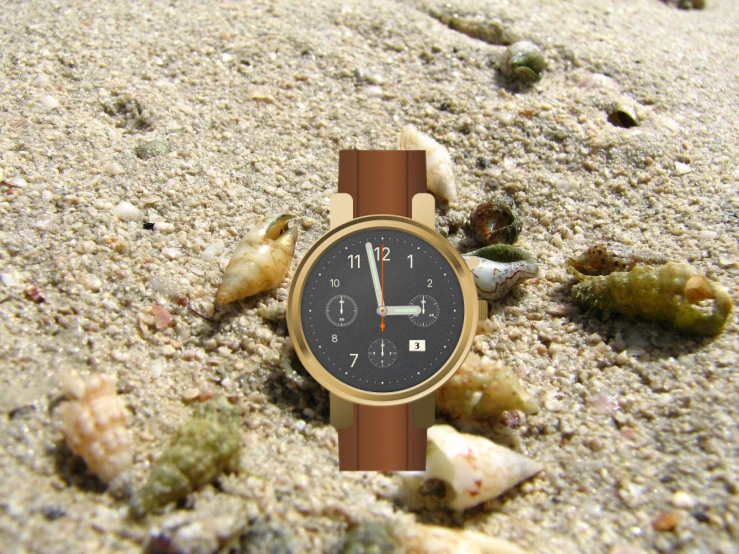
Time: {"hour": 2, "minute": 58}
